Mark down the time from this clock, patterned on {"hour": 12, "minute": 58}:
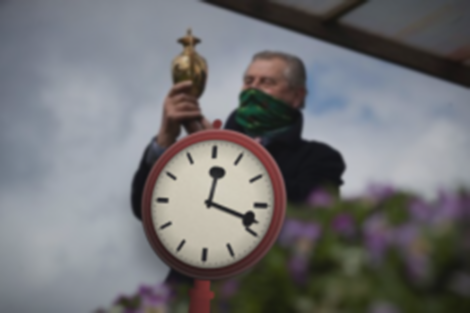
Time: {"hour": 12, "minute": 18}
